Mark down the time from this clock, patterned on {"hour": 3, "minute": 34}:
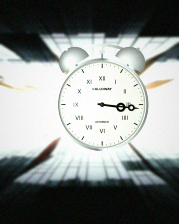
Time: {"hour": 3, "minute": 16}
